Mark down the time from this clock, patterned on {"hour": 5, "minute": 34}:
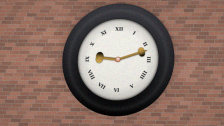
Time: {"hour": 9, "minute": 12}
